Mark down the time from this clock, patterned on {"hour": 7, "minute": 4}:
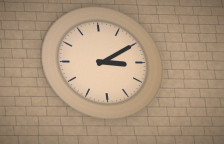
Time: {"hour": 3, "minute": 10}
